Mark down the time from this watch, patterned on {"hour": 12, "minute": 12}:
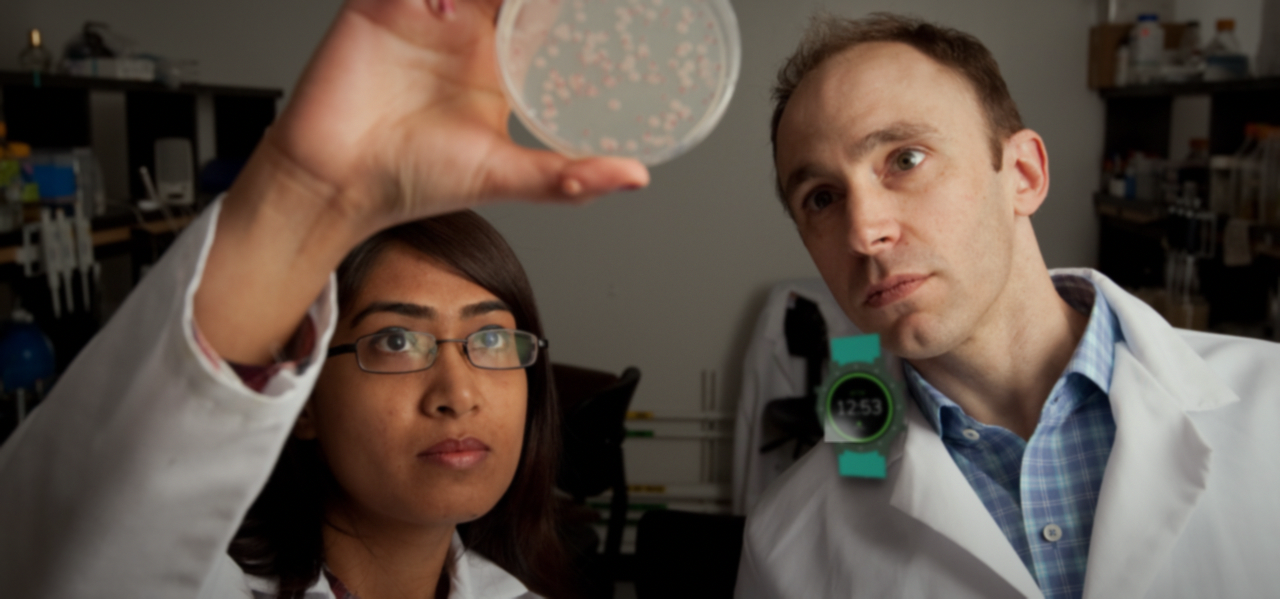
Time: {"hour": 12, "minute": 53}
